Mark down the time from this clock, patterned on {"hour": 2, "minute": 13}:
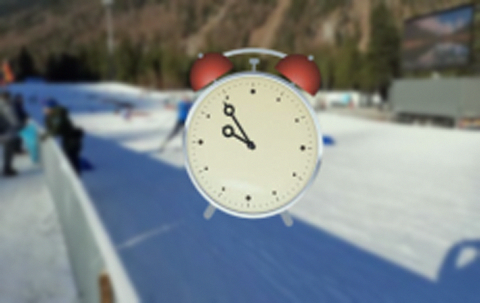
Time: {"hour": 9, "minute": 54}
